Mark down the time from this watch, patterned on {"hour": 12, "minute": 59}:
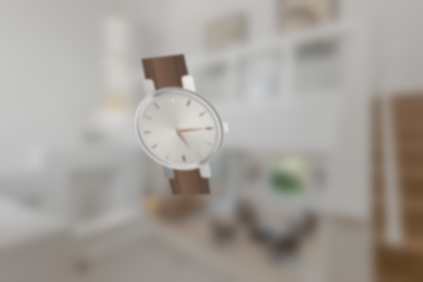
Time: {"hour": 5, "minute": 15}
